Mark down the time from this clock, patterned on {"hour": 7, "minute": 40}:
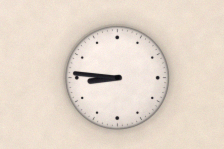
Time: {"hour": 8, "minute": 46}
